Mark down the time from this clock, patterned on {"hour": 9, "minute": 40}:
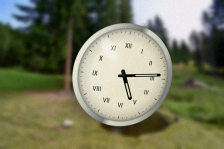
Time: {"hour": 5, "minute": 14}
